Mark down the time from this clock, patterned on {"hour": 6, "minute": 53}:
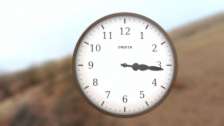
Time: {"hour": 3, "minute": 16}
